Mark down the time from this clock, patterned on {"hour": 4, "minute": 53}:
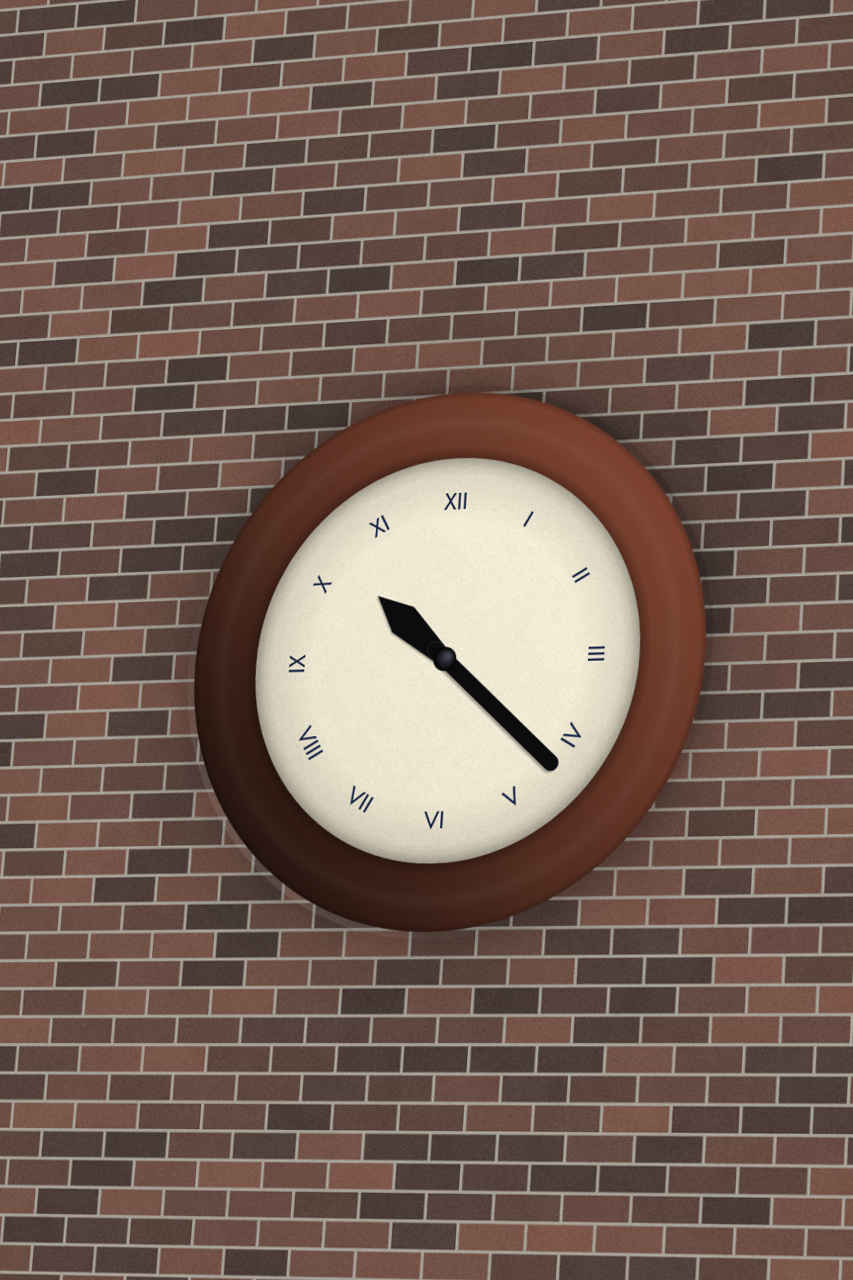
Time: {"hour": 10, "minute": 22}
